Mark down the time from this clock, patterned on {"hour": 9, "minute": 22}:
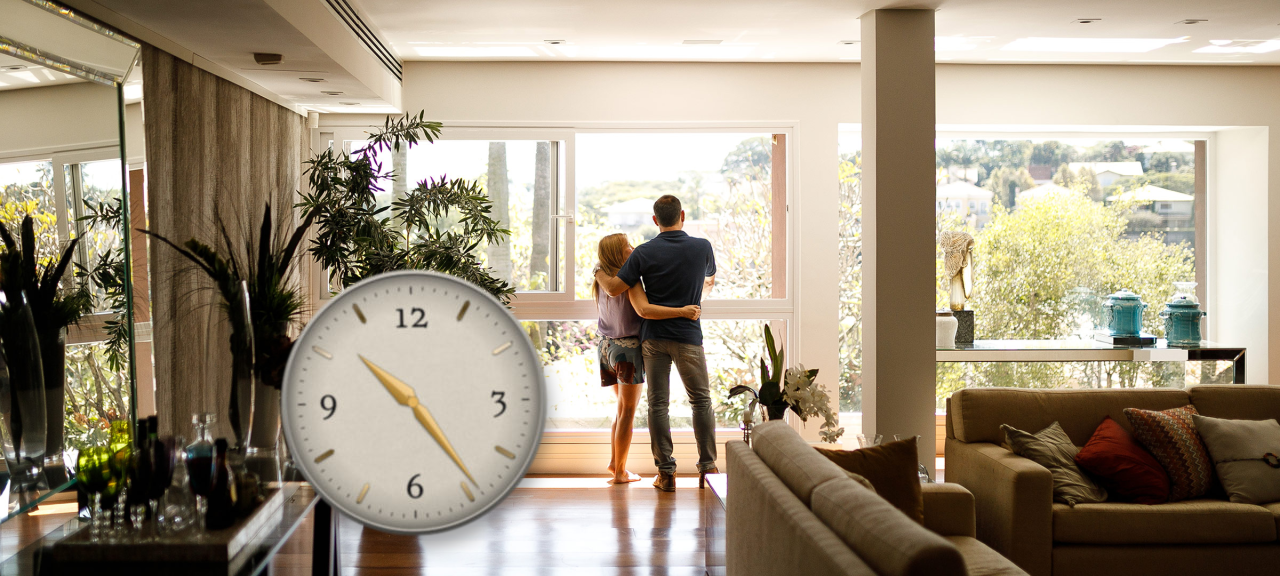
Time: {"hour": 10, "minute": 24}
